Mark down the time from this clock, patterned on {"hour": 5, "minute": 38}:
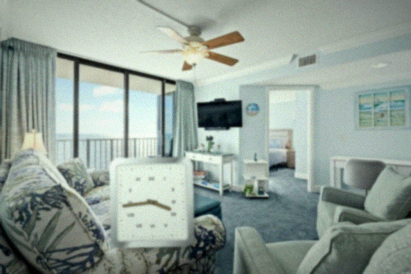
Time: {"hour": 3, "minute": 44}
